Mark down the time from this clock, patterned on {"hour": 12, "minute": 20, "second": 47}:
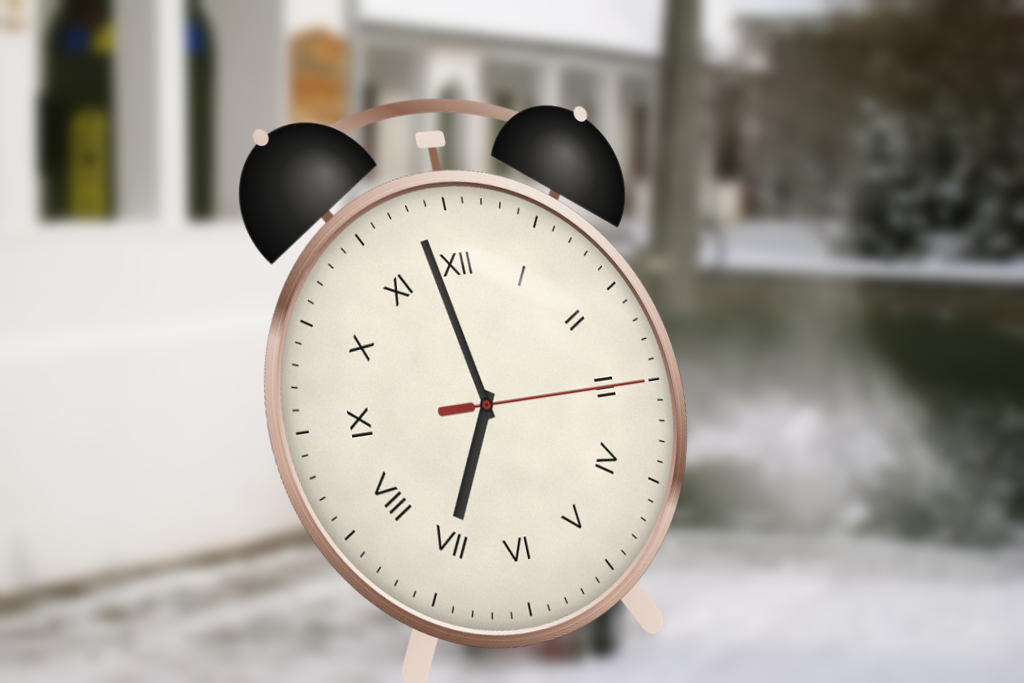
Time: {"hour": 6, "minute": 58, "second": 15}
